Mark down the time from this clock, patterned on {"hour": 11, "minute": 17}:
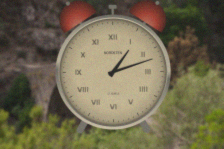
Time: {"hour": 1, "minute": 12}
